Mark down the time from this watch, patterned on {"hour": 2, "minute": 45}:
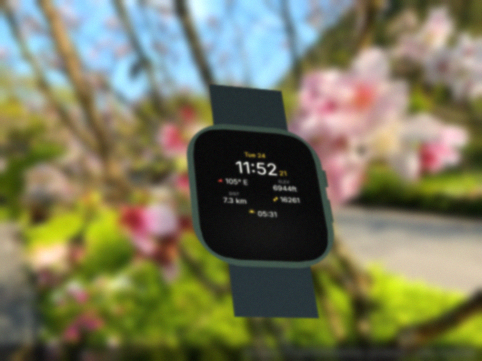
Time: {"hour": 11, "minute": 52}
